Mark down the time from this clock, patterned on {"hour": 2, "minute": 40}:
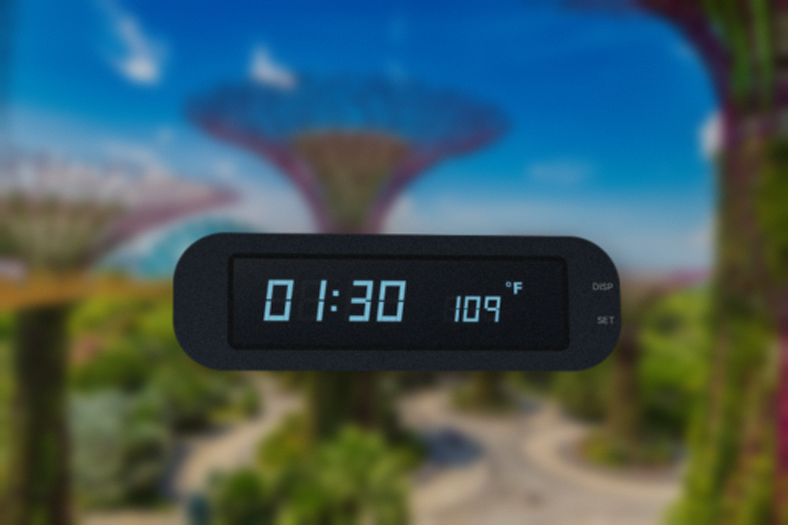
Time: {"hour": 1, "minute": 30}
